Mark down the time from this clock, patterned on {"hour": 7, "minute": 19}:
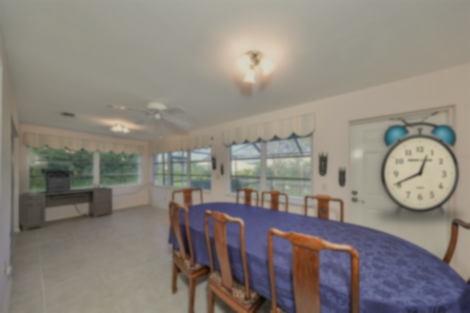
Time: {"hour": 12, "minute": 41}
